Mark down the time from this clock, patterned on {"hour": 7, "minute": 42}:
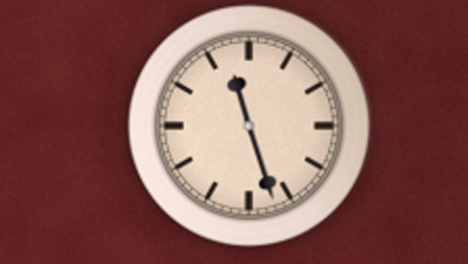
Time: {"hour": 11, "minute": 27}
